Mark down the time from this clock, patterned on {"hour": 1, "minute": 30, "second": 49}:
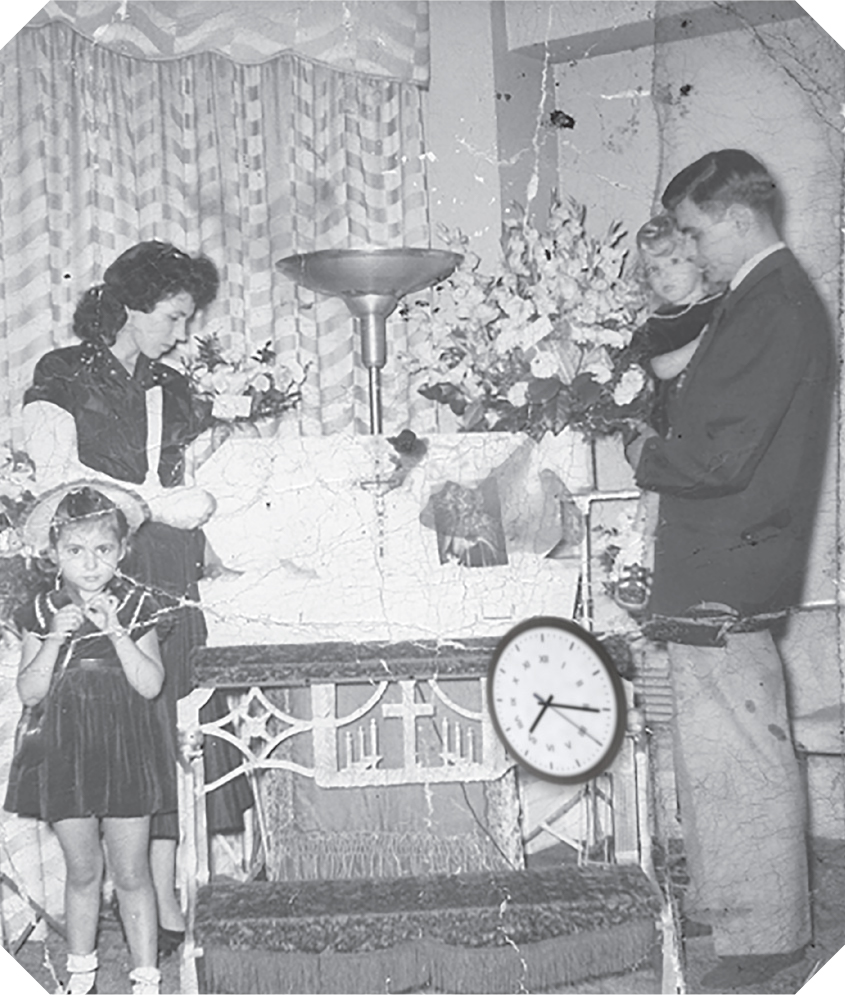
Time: {"hour": 7, "minute": 15, "second": 20}
